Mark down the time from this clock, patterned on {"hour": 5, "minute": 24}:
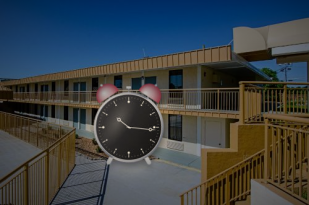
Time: {"hour": 10, "minute": 16}
